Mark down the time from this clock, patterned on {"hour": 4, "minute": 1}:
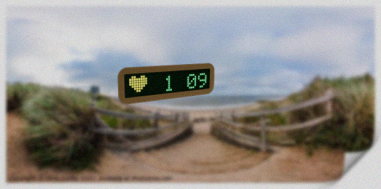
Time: {"hour": 1, "minute": 9}
